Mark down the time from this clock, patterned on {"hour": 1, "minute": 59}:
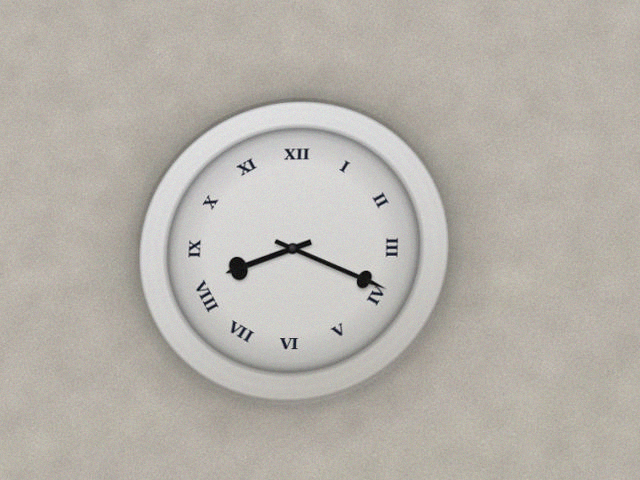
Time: {"hour": 8, "minute": 19}
